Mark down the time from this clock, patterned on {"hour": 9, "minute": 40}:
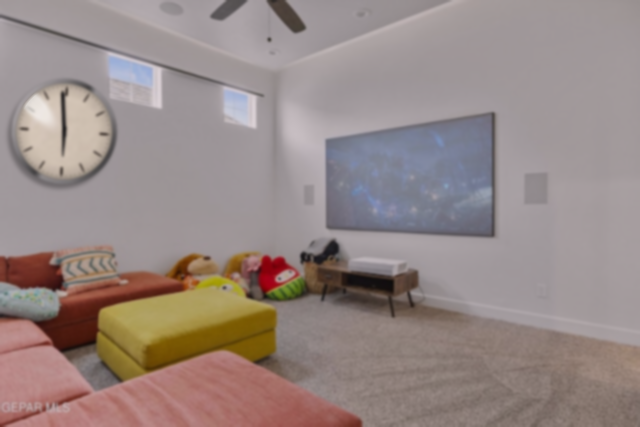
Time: {"hour": 5, "minute": 59}
